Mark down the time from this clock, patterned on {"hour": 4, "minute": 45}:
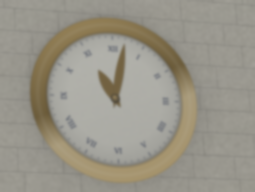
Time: {"hour": 11, "minute": 2}
